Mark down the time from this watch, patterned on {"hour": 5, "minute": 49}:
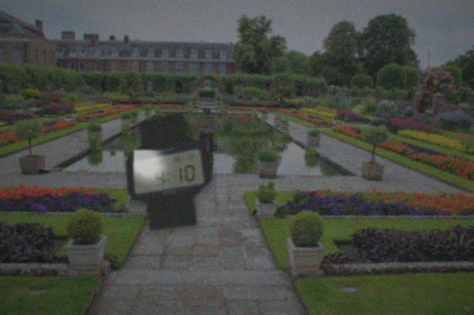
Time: {"hour": 4, "minute": 10}
